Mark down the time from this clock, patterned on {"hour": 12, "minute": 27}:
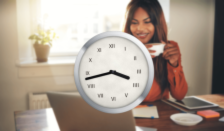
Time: {"hour": 3, "minute": 43}
